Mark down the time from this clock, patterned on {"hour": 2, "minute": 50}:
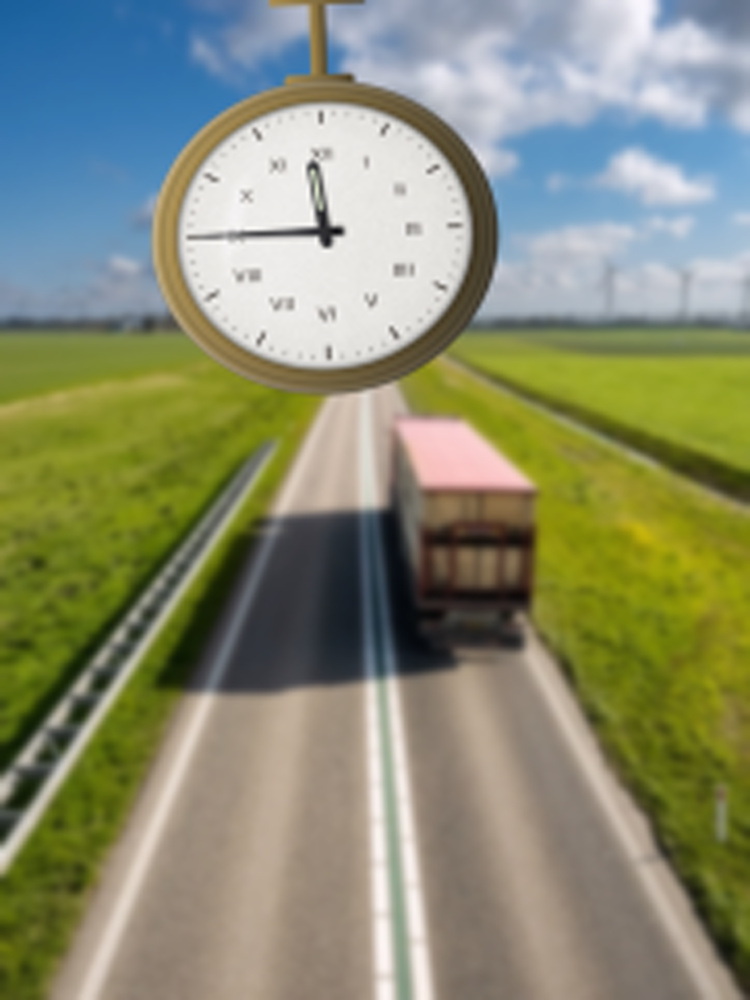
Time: {"hour": 11, "minute": 45}
